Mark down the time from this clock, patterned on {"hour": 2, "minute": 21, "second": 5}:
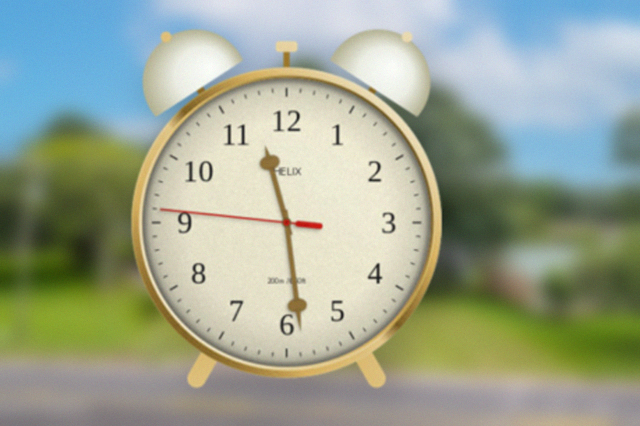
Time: {"hour": 11, "minute": 28, "second": 46}
